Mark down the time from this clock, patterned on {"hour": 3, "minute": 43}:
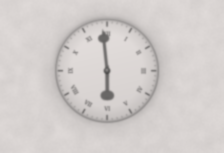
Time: {"hour": 5, "minute": 59}
